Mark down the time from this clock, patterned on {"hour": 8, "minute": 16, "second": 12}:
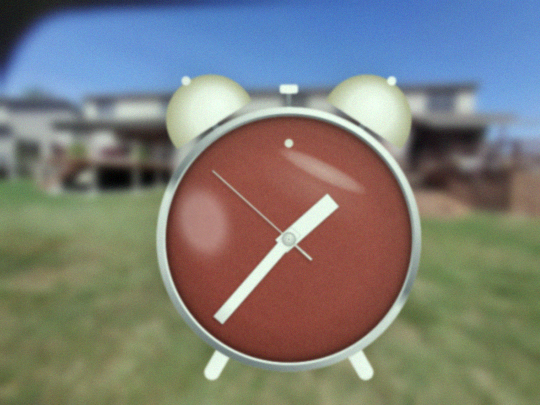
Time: {"hour": 1, "minute": 36, "second": 52}
